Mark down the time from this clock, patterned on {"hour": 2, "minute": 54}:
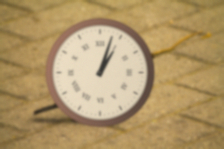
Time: {"hour": 1, "minute": 3}
